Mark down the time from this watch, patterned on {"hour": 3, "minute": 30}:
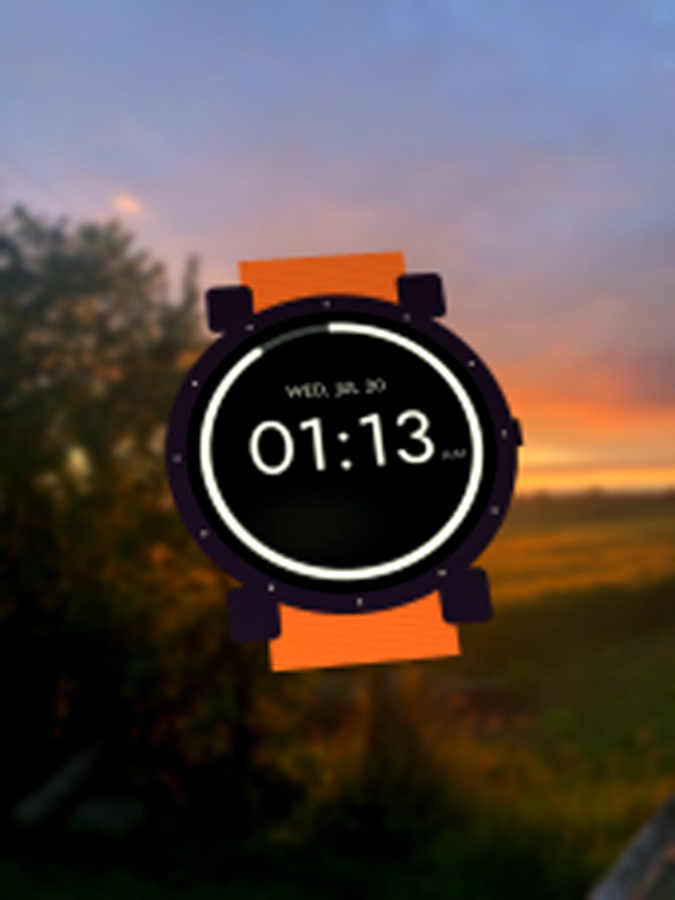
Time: {"hour": 1, "minute": 13}
